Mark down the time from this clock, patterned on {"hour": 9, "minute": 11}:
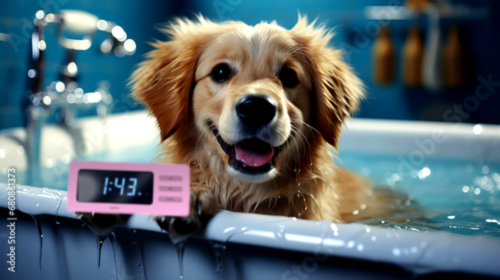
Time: {"hour": 1, "minute": 43}
